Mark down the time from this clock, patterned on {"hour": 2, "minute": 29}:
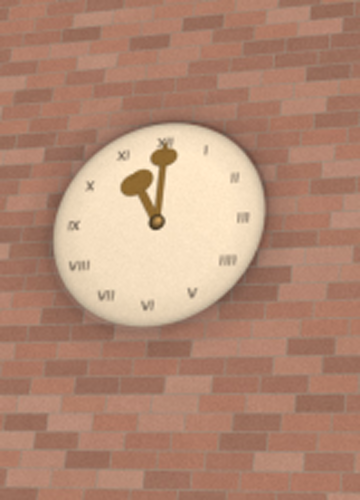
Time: {"hour": 11, "minute": 0}
